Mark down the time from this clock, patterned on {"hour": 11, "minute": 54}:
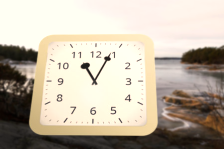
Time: {"hour": 11, "minute": 4}
